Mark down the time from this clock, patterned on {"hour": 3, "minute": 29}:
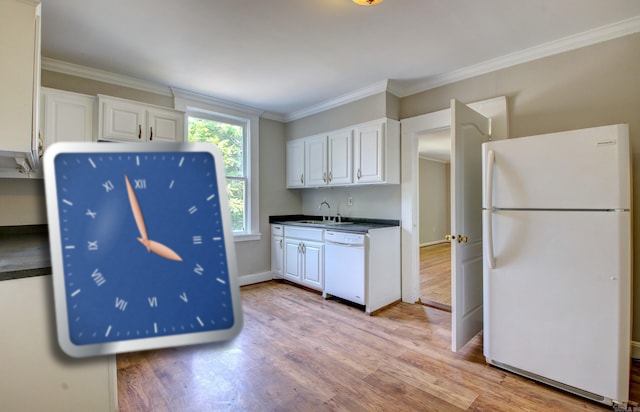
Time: {"hour": 3, "minute": 58}
